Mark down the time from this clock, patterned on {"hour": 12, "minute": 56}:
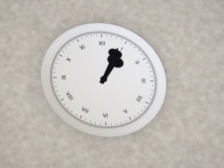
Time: {"hour": 1, "minute": 4}
